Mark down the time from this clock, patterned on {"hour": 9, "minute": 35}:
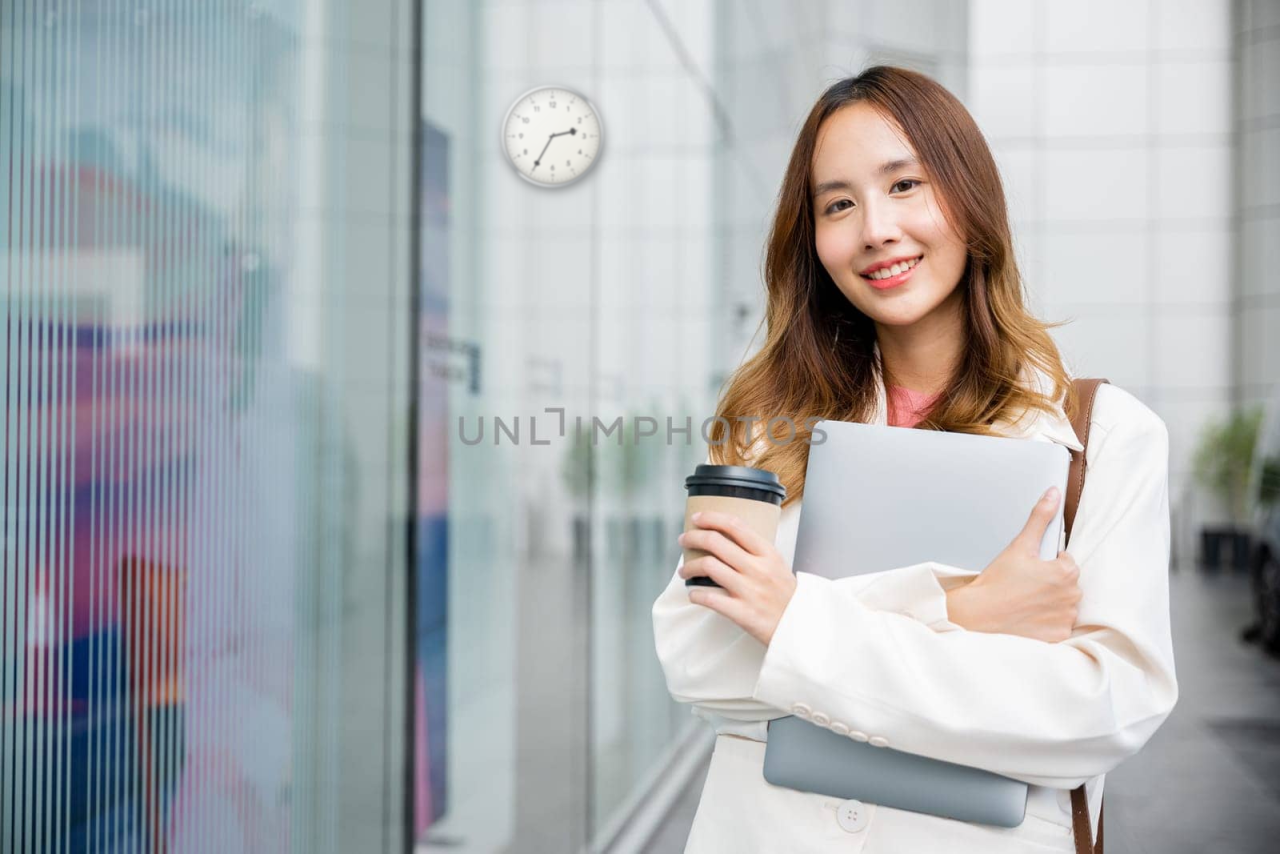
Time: {"hour": 2, "minute": 35}
